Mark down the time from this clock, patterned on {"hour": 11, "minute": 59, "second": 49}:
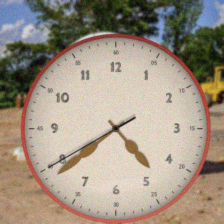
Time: {"hour": 4, "minute": 38, "second": 40}
